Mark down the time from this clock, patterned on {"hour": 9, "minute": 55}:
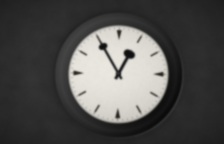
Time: {"hour": 12, "minute": 55}
